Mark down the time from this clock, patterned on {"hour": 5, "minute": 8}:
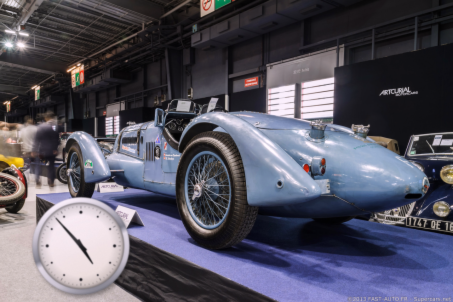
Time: {"hour": 4, "minute": 53}
